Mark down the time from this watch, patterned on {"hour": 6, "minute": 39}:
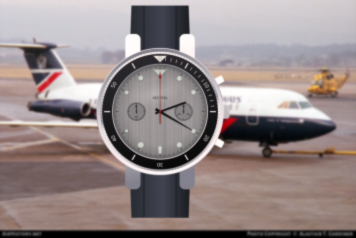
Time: {"hour": 2, "minute": 20}
